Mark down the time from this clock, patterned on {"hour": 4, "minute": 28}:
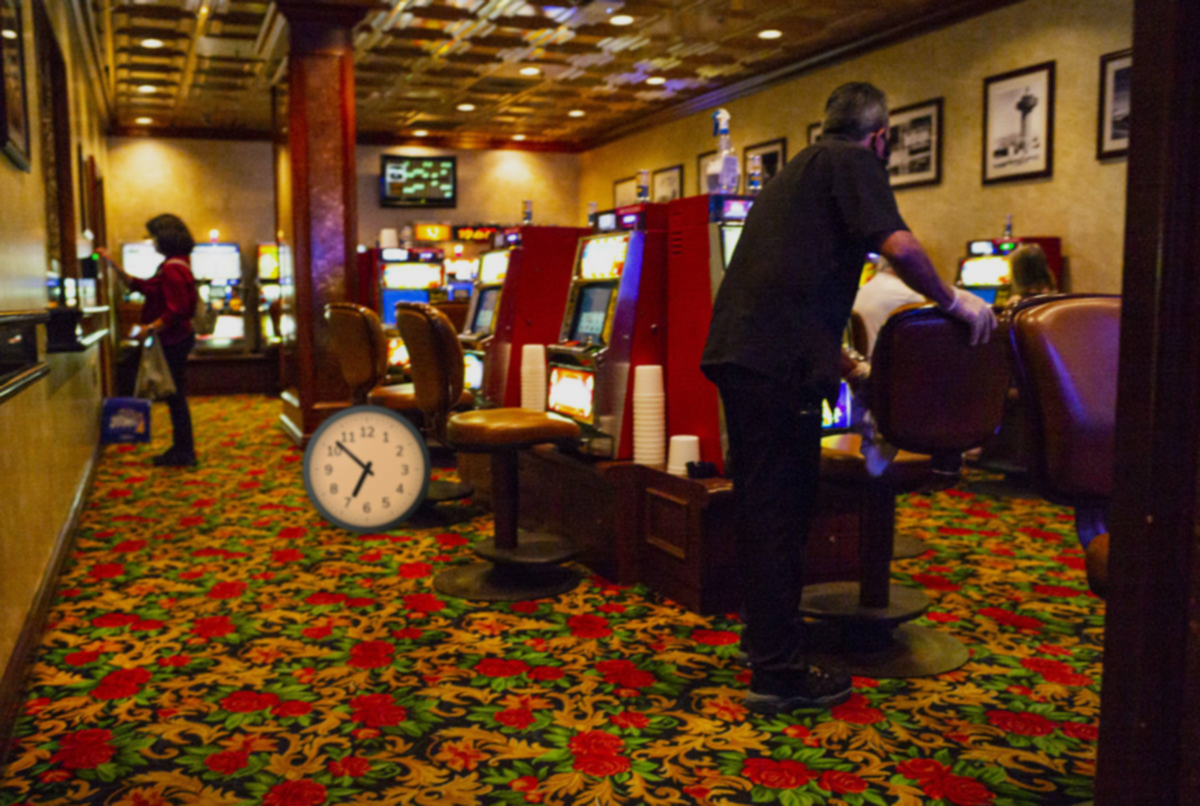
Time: {"hour": 6, "minute": 52}
